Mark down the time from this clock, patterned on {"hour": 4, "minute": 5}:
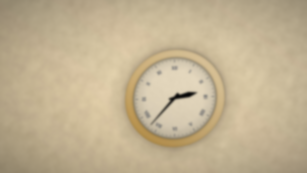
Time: {"hour": 2, "minute": 37}
